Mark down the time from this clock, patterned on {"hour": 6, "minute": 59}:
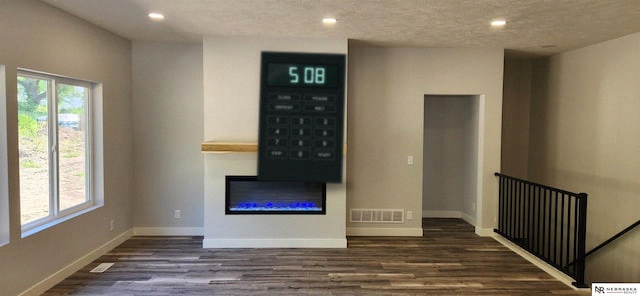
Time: {"hour": 5, "minute": 8}
